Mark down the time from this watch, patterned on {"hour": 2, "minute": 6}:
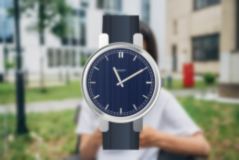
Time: {"hour": 11, "minute": 10}
